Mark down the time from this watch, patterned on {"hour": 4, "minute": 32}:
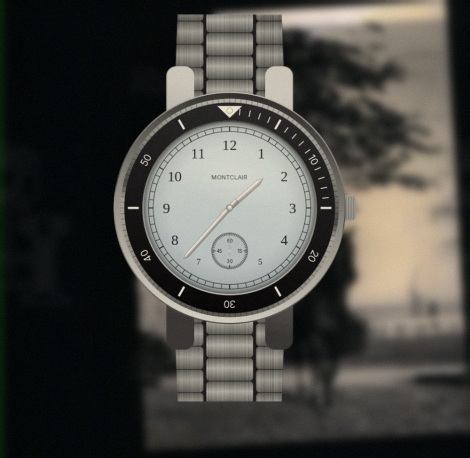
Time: {"hour": 1, "minute": 37}
